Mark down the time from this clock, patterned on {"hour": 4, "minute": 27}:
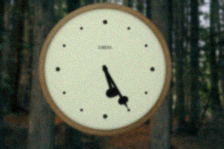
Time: {"hour": 5, "minute": 25}
